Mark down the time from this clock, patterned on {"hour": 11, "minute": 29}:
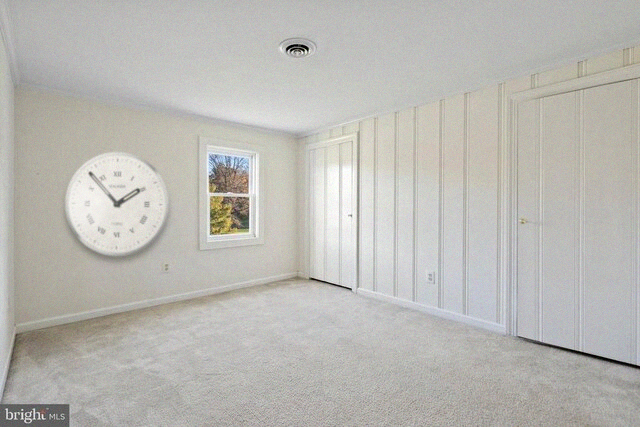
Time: {"hour": 1, "minute": 53}
